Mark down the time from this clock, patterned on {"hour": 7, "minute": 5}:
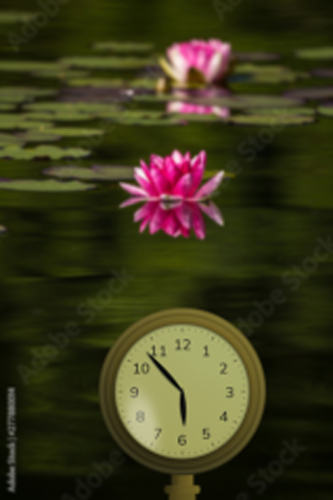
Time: {"hour": 5, "minute": 53}
